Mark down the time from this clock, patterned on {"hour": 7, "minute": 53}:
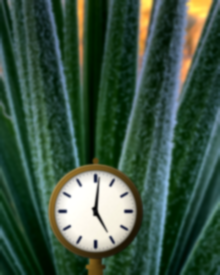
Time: {"hour": 5, "minute": 1}
